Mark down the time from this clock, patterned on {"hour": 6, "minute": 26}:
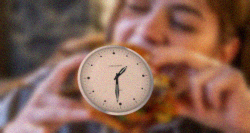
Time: {"hour": 1, "minute": 31}
